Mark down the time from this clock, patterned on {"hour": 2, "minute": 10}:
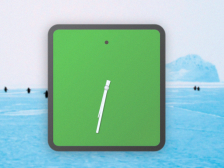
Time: {"hour": 6, "minute": 32}
